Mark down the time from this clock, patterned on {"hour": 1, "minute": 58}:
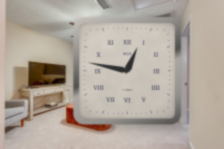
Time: {"hour": 12, "minute": 47}
